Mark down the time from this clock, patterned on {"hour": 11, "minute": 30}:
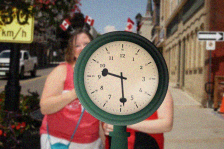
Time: {"hour": 9, "minute": 29}
